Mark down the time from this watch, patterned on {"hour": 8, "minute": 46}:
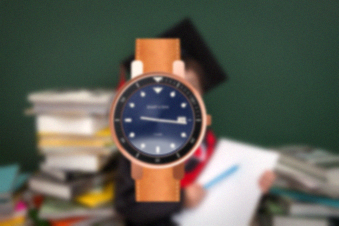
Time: {"hour": 9, "minute": 16}
